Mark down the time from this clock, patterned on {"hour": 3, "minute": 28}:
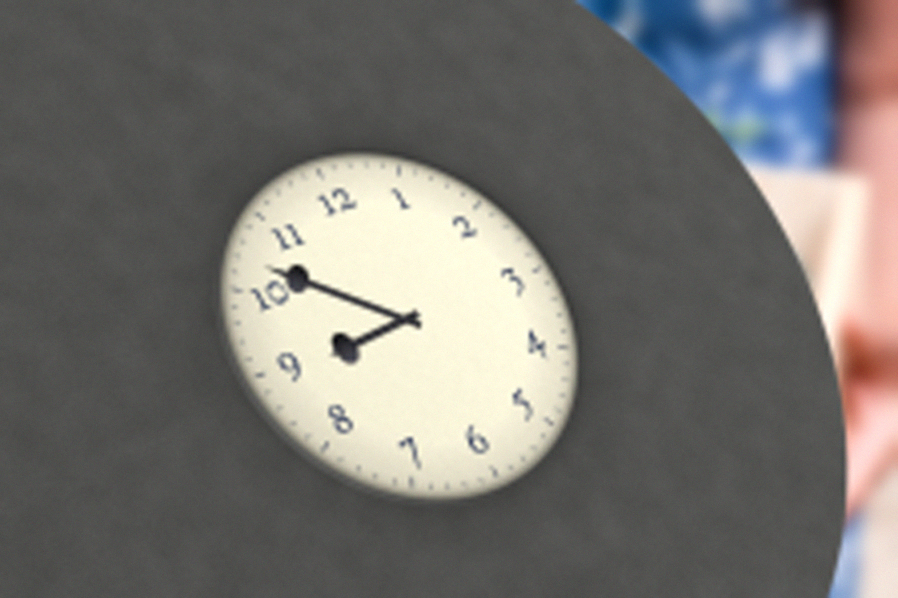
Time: {"hour": 8, "minute": 52}
